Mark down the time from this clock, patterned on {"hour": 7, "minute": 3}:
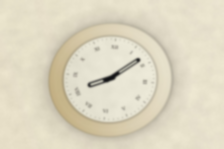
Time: {"hour": 8, "minute": 8}
